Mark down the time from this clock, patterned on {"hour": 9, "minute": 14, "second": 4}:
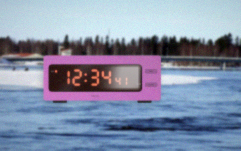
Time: {"hour": 12, "minute": 34, "second": 41}
